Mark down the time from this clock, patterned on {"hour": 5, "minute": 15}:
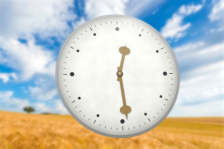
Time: {"hour": 12, "minute": 29}
